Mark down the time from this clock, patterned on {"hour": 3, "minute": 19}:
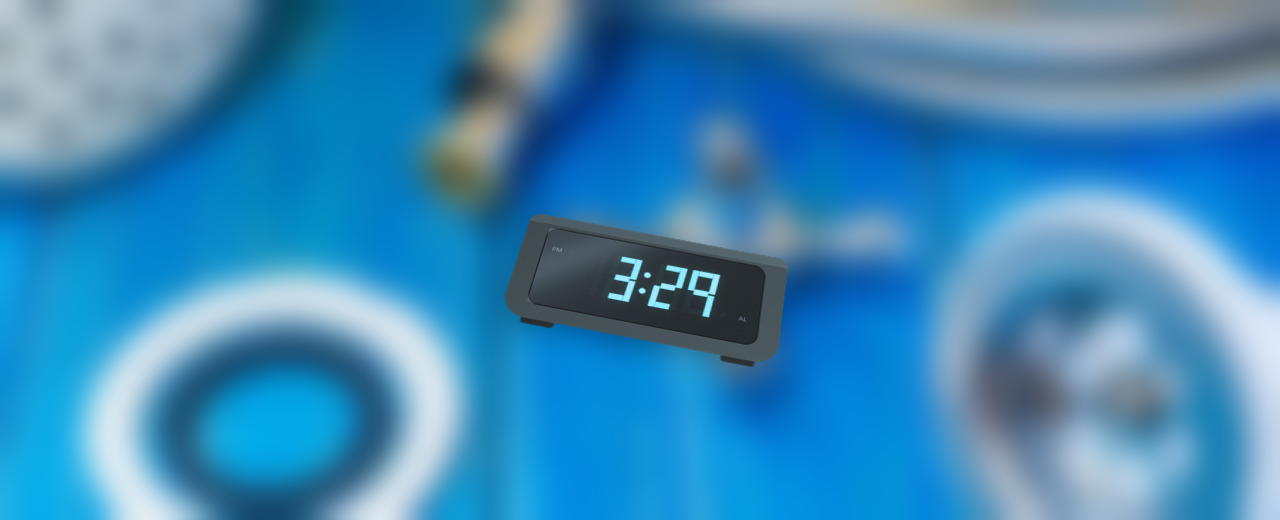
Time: {"hour": 3, "minute": 29}
